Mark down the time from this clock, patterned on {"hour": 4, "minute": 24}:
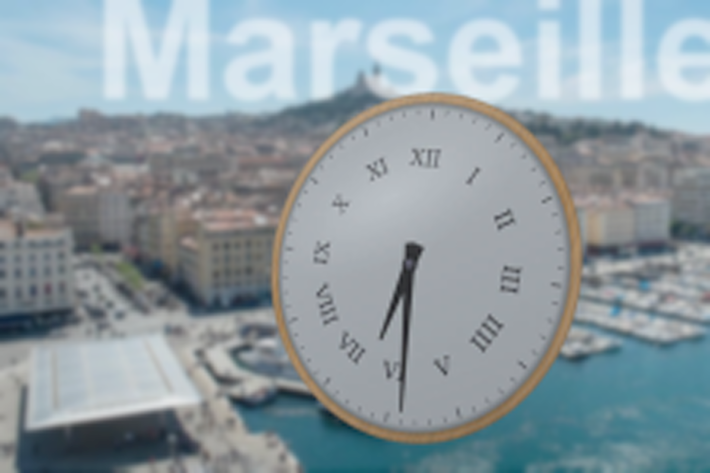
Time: {"hour": 6, "minute": 29}
